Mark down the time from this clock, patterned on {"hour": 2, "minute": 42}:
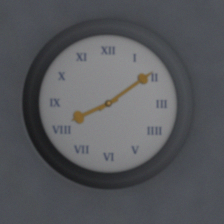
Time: {"hour": 8, "minute": 9}
